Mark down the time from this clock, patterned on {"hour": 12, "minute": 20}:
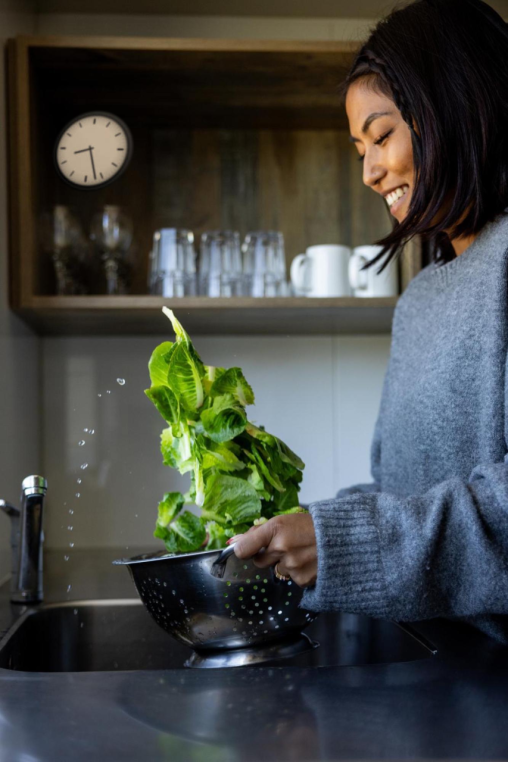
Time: {"hour": 8, "minute": 27}
